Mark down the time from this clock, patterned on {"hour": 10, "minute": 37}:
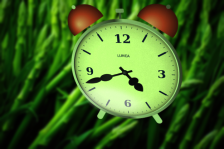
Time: {"hour": 4, "minute": 42}
